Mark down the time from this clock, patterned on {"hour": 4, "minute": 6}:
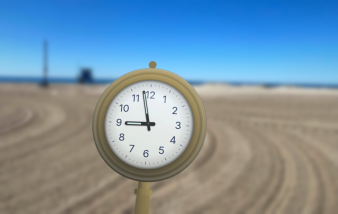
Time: {"hour": 8, "minute": 58}
